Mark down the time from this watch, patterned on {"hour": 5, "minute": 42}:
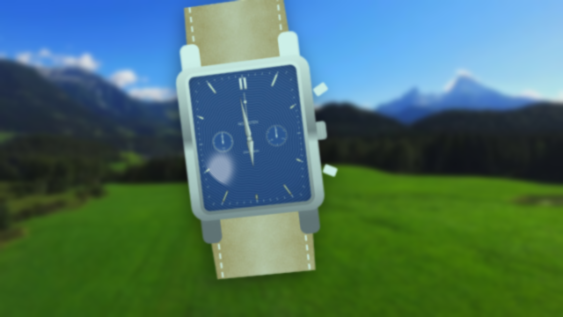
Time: {"hour": 5, "minute": 59}
